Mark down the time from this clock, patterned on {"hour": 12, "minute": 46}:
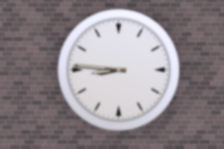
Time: {"hour": 8, "minute": 46}
